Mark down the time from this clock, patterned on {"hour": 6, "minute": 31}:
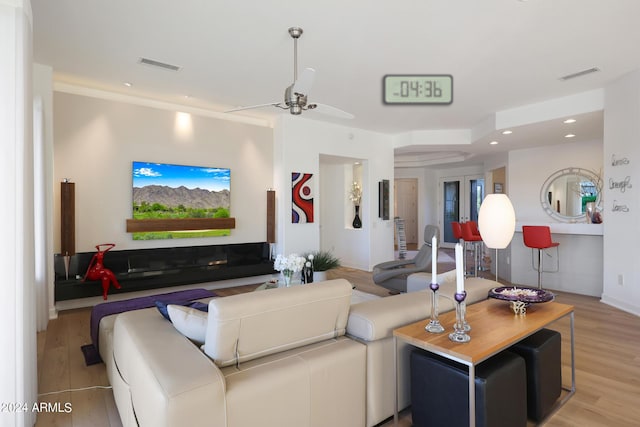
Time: {"hour": 4, "minute": 36}
